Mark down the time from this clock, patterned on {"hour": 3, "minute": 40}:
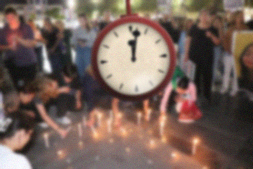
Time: {"hour": 12, "minute": 2}
